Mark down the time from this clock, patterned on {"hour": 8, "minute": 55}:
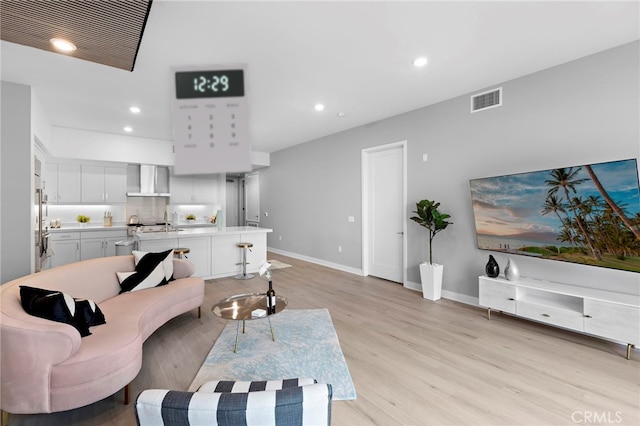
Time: {"hour": 12, "minute": 29}
